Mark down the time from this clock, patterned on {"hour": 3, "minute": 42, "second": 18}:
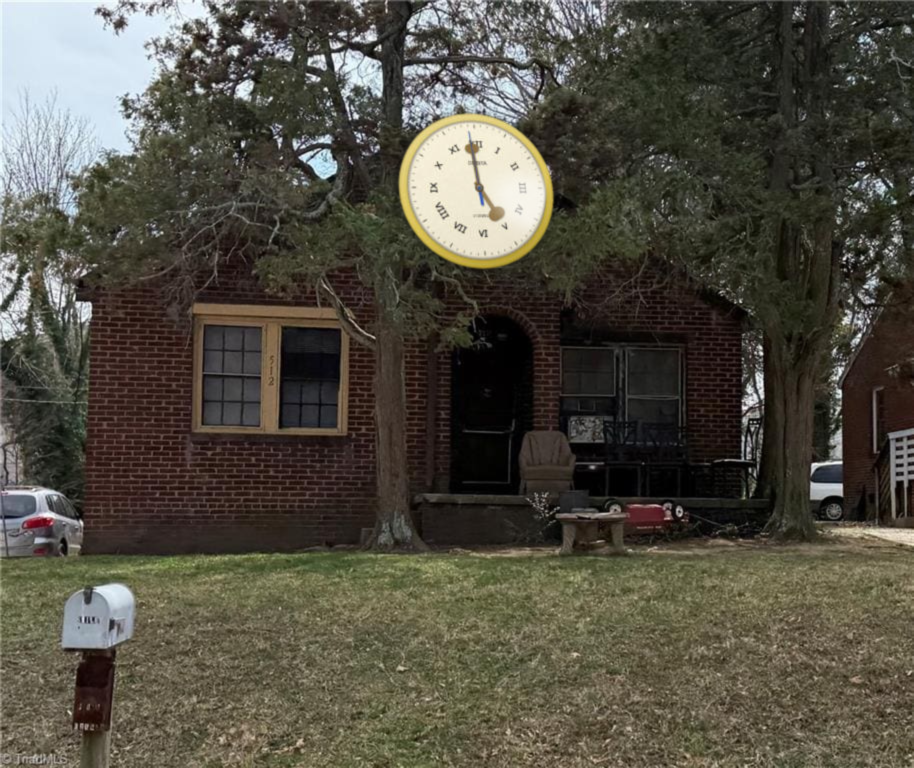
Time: {"hour": 4, "minute": 58, "second": 59}
